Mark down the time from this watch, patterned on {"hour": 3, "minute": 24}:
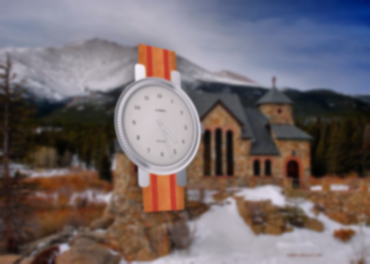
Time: {"hour": 4, "minute": 27}
